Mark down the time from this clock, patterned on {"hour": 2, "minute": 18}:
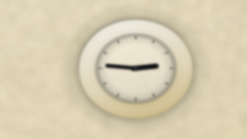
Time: {"hour": 2, "minute": 46}
